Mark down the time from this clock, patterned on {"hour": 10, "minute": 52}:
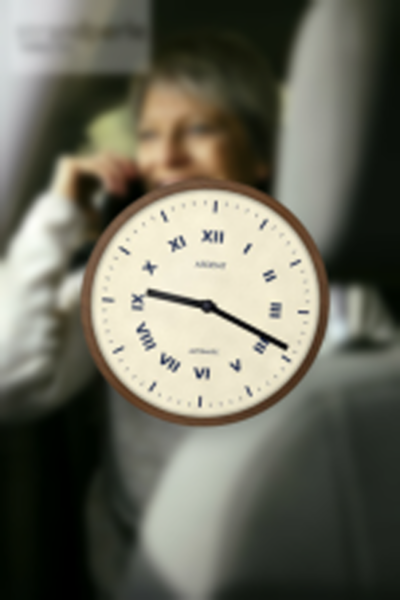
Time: {"hour": 9, "minute": 19}
